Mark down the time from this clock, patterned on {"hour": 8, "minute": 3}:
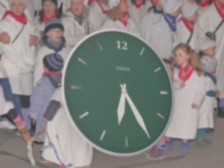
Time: {"hour": 6, "minute": 25}
